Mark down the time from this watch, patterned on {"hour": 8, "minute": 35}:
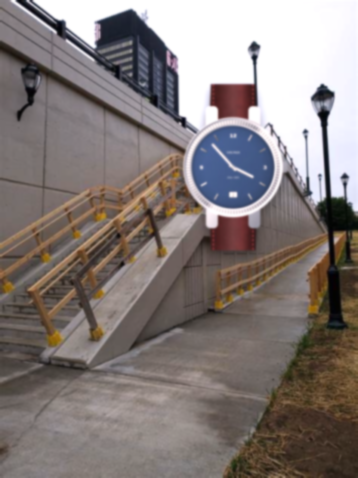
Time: {"hour": 3, "minute": 53}
